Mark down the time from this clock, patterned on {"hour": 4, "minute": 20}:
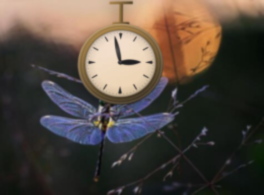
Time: {"hour": 2, "minute": 58}
